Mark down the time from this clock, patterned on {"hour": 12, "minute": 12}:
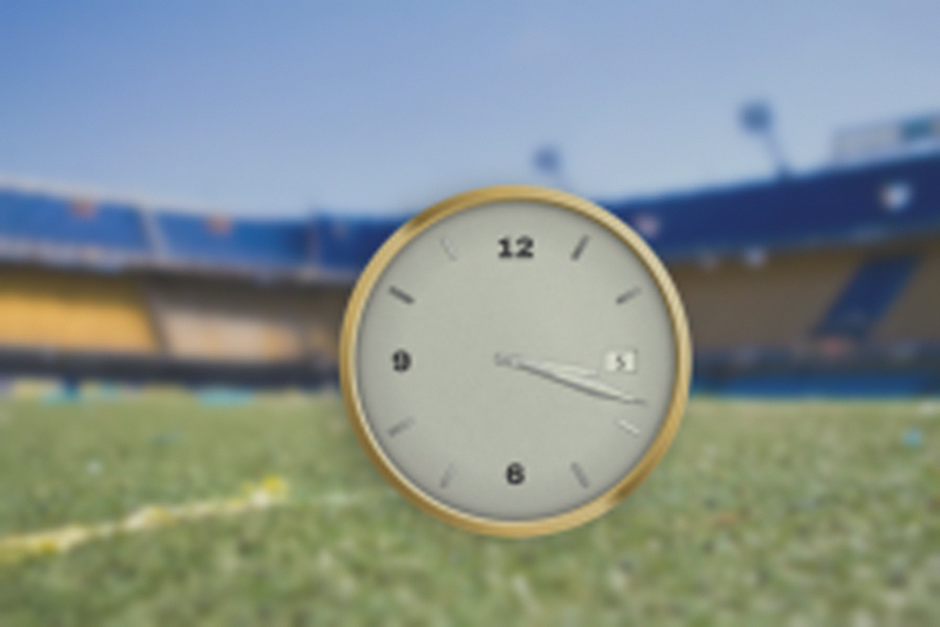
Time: {"hour": 3, "minute": 18}
